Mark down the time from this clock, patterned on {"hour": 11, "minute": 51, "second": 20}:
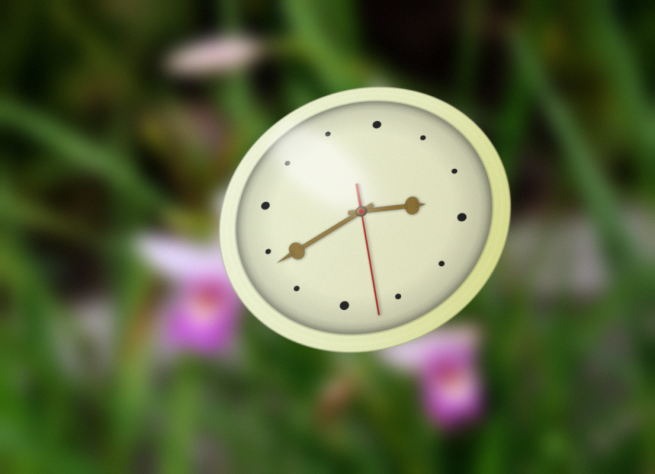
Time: {"hour": 2, "minute": 38, "second": 27}
